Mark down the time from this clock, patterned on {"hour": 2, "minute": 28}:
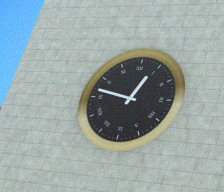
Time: {"hour": 12, "minute": 47}
